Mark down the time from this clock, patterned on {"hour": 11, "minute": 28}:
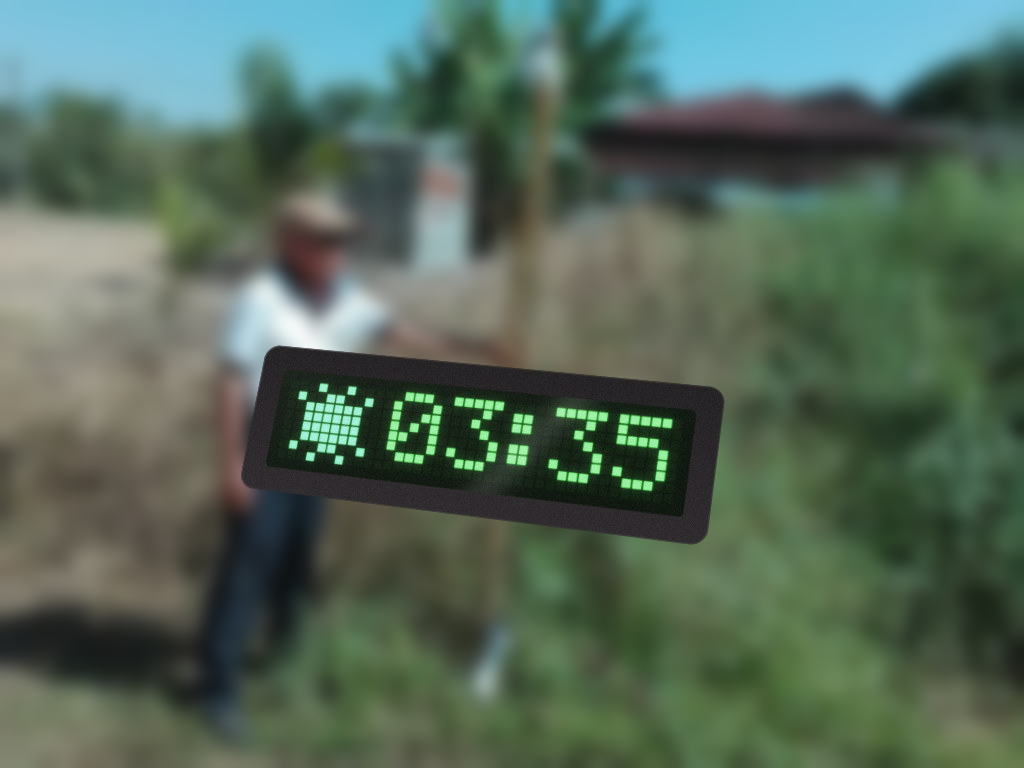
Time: {"hour": 3, "minute": 35}
